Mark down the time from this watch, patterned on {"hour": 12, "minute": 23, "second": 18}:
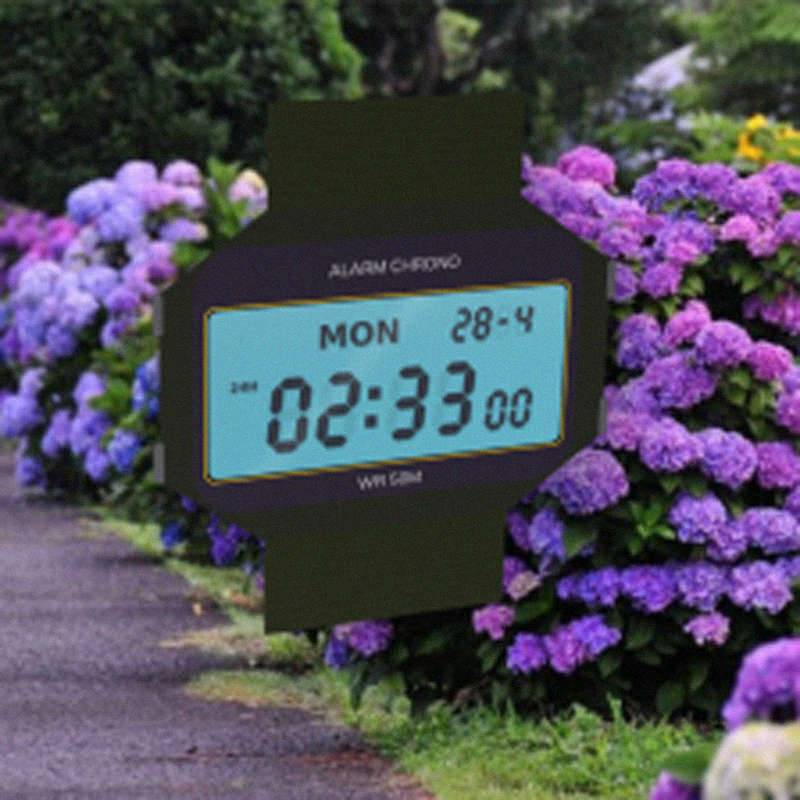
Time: {"hour": 2, "minute": 33, "second": 0}
